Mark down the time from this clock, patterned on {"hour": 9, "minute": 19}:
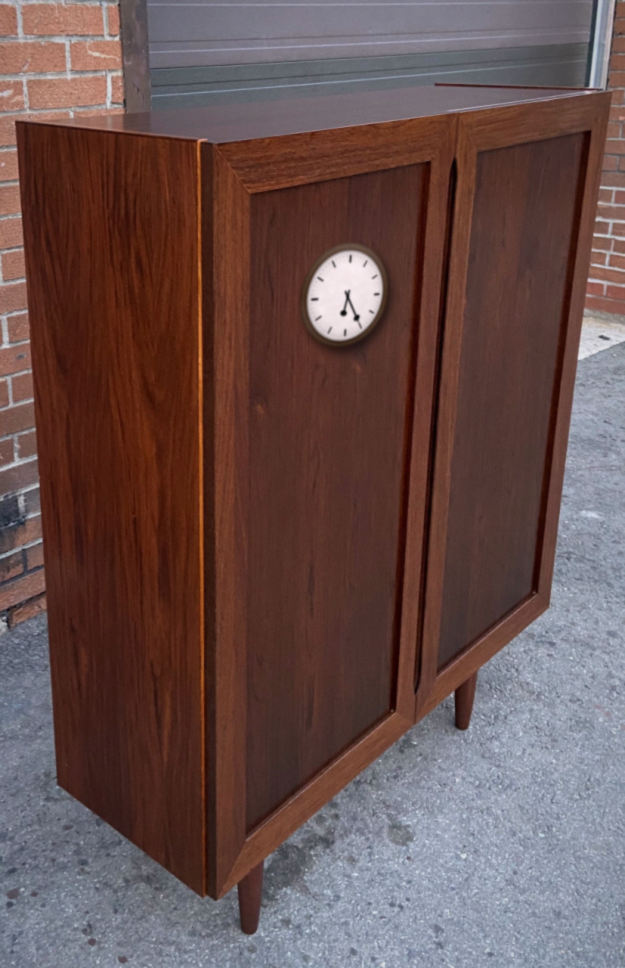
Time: {"hour": 6, "minute": 25}
